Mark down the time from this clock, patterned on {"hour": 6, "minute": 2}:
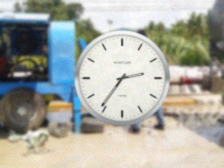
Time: {"hour": 2, "minute": 36}
